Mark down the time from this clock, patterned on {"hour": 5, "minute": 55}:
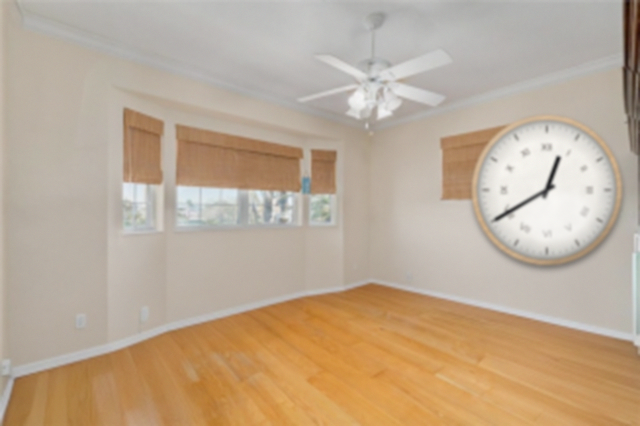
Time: {"hour": 12, "minute": 40}
